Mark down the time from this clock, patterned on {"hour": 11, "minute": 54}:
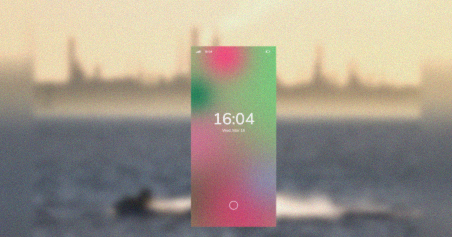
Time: {"hour": 16, "minute": 4}
